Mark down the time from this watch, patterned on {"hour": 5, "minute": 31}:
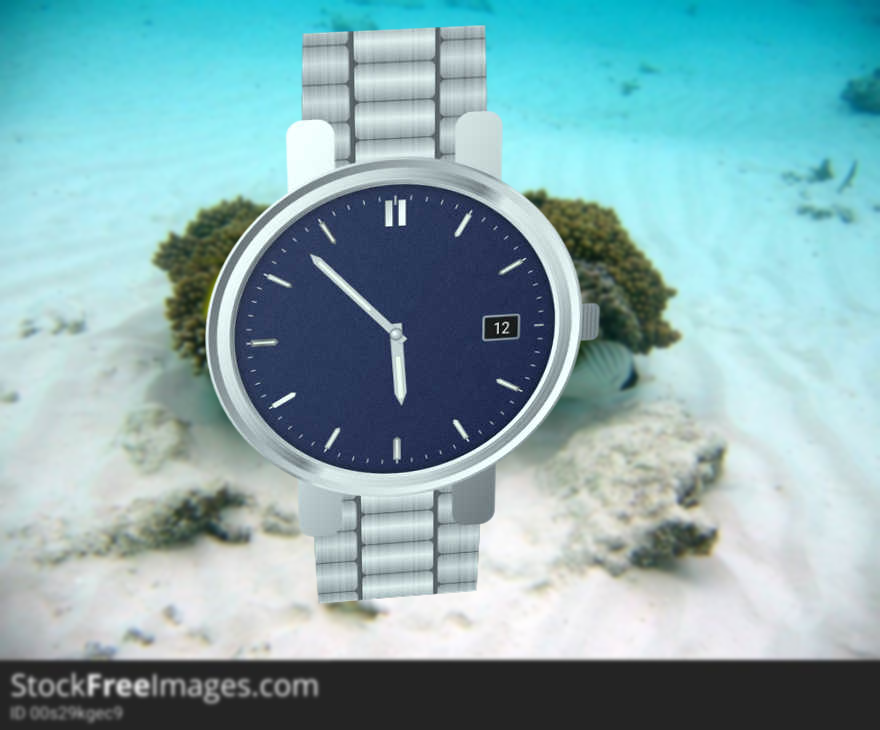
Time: {"hour": 5, "minute": 53}
